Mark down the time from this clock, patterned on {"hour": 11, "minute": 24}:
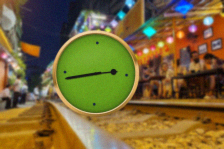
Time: {"hour": 2, "minute": 43}
